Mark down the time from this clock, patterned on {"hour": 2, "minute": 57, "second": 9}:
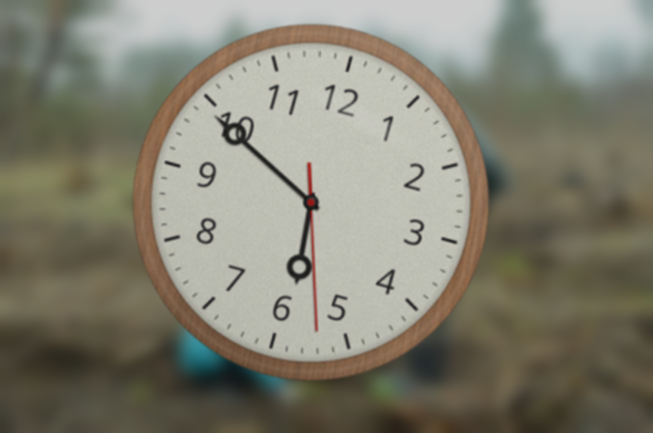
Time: {"hour": 5, "minute": 49, "second": 27}
